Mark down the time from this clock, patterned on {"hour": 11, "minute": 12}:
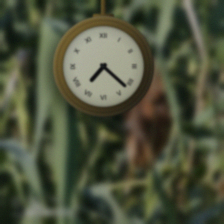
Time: {"hour": 7, "minute": 22}
